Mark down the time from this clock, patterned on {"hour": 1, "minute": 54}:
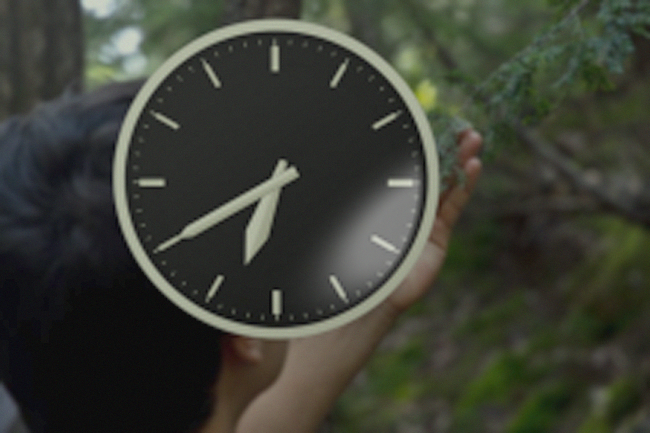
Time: {"hour": 6, "minute": 40}
